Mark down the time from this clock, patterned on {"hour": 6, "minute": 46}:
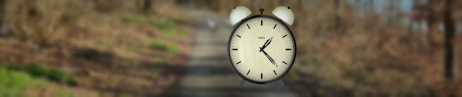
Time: {"hour": 1, "minute": 23}
